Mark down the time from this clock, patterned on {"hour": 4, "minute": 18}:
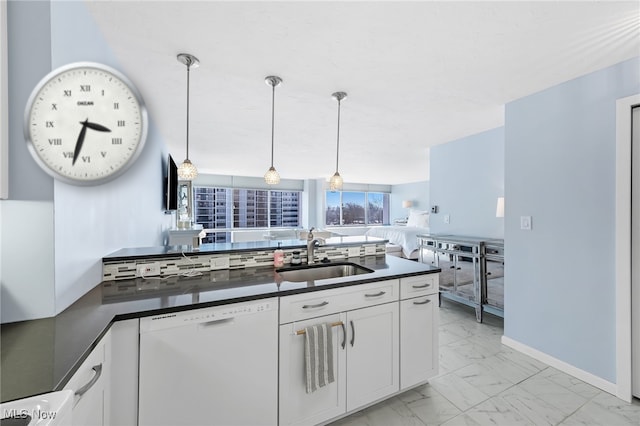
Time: {"hour": 3, "minute": 33}
